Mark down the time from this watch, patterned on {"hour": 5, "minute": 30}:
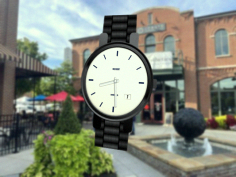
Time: {"hour": 8, "minute": 29}
